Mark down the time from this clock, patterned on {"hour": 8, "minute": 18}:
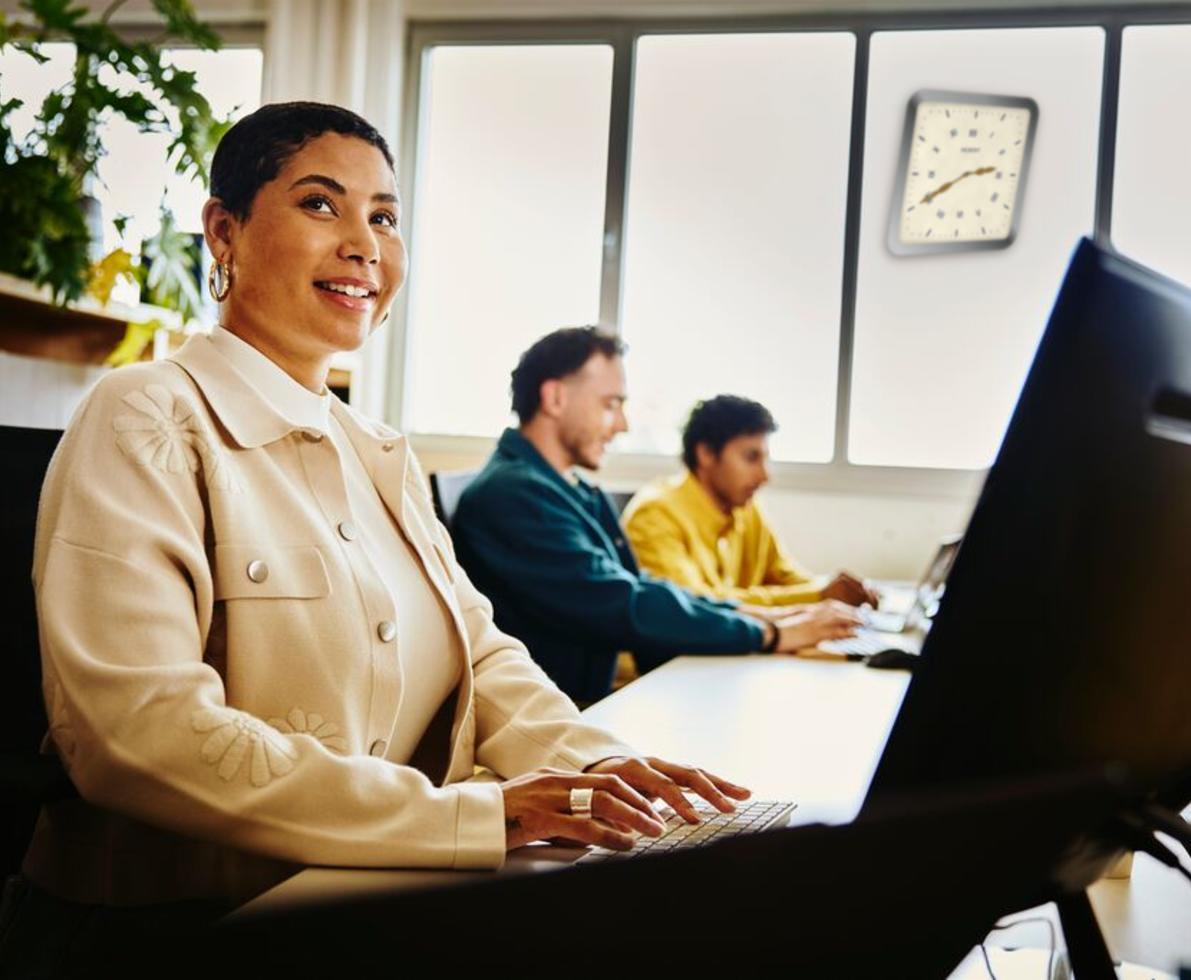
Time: {"hour": 2, "minute": 40}
